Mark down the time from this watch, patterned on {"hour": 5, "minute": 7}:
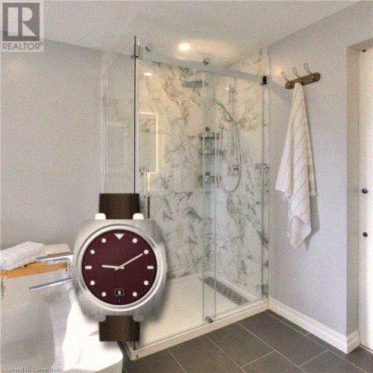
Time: {"hour": 9, "minute": 10}
